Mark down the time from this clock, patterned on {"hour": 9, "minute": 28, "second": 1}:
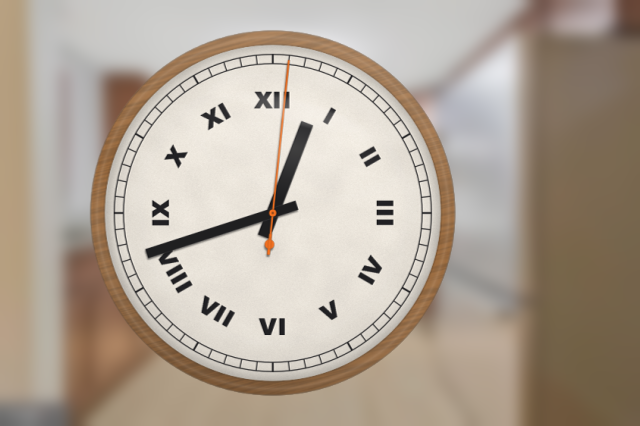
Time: {"hour": 12, "minute": 42, "second": 1}
